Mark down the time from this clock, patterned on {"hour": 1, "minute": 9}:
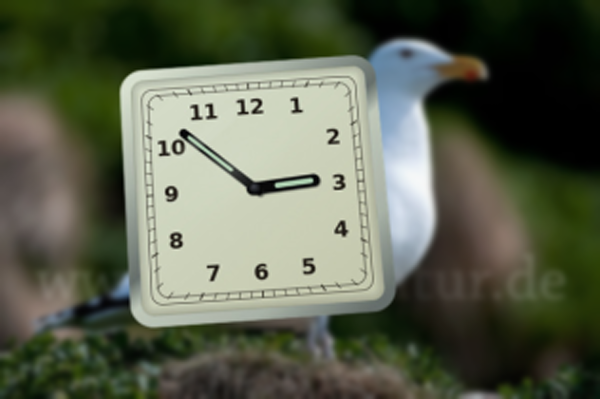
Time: {"hour": 2, "minute": 52}
